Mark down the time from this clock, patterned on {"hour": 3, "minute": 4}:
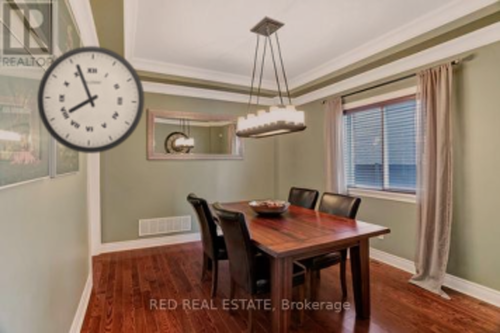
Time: {"hour": 7, "minute": 56}
